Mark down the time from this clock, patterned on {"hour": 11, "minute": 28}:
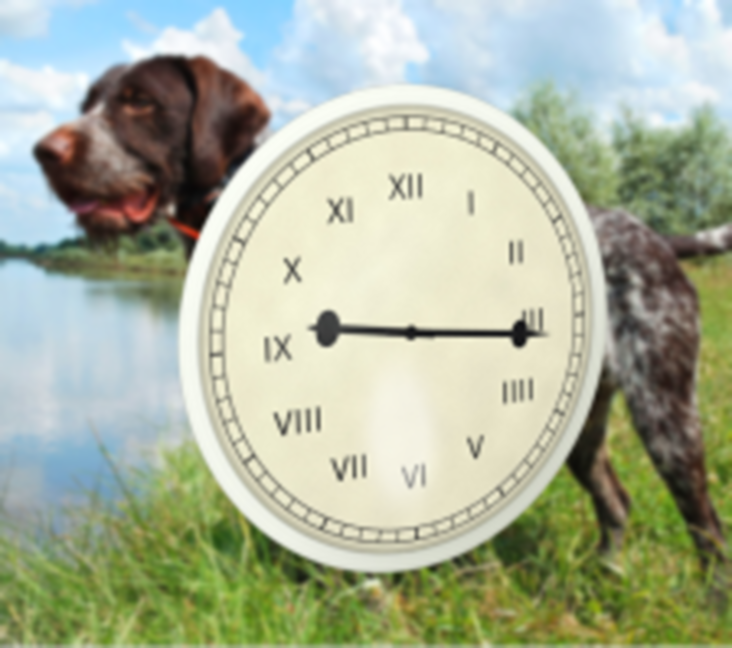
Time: {"hour": 9, "minute": 16}
